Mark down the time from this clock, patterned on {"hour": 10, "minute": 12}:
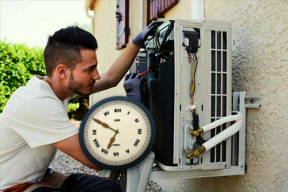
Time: {"hour": 6, "minute": 50}
